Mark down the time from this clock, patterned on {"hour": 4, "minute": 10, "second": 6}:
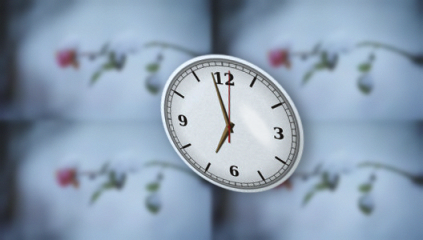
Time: {"hour": 6, "minute": 58, "second": 1}
